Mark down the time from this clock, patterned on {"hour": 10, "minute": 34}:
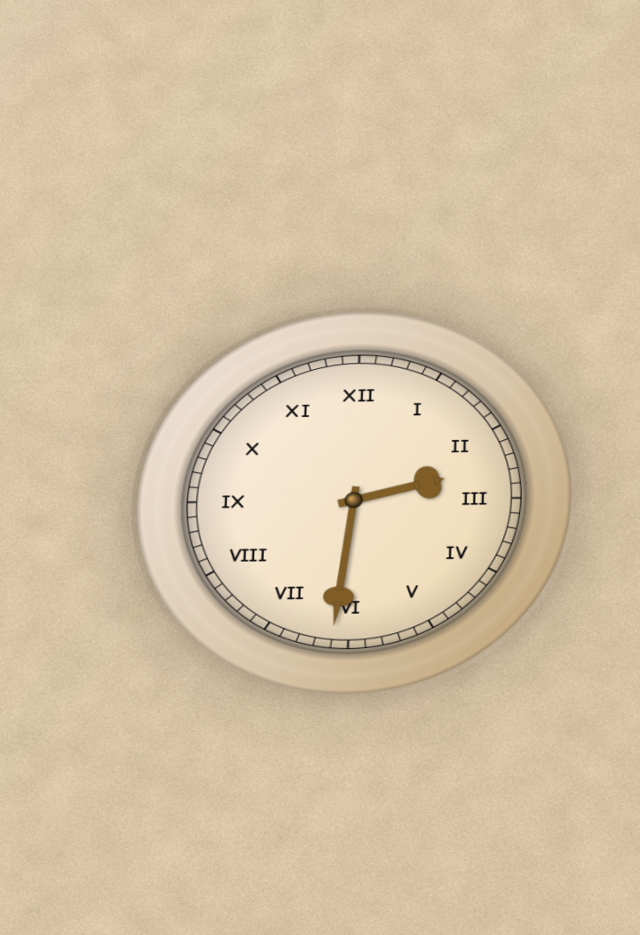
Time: {"hour": 2, "minute": 31}
